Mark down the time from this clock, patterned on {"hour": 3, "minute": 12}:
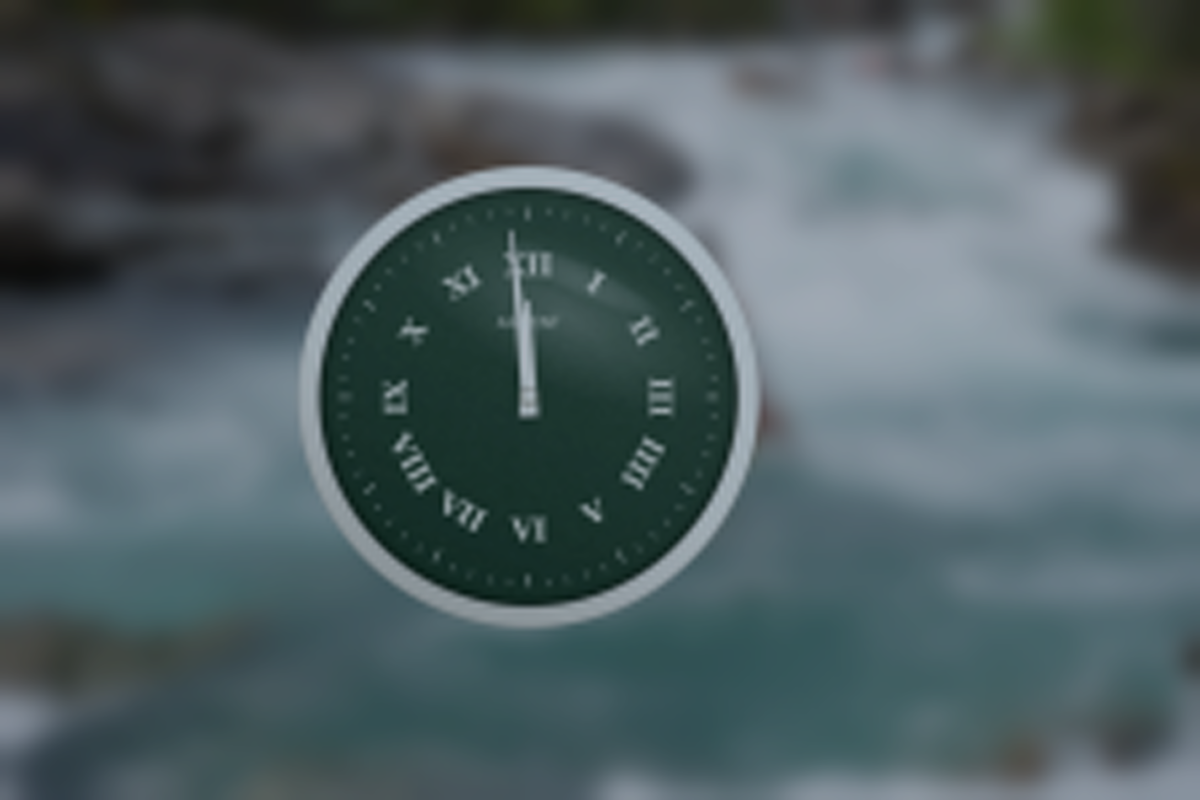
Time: {"hour": 11, "minute": 59}
